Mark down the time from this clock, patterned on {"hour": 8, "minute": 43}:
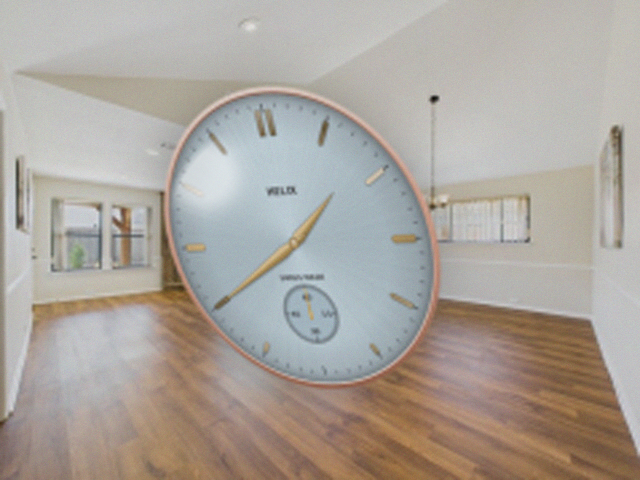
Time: {"hour": 1, "minute": 40}
